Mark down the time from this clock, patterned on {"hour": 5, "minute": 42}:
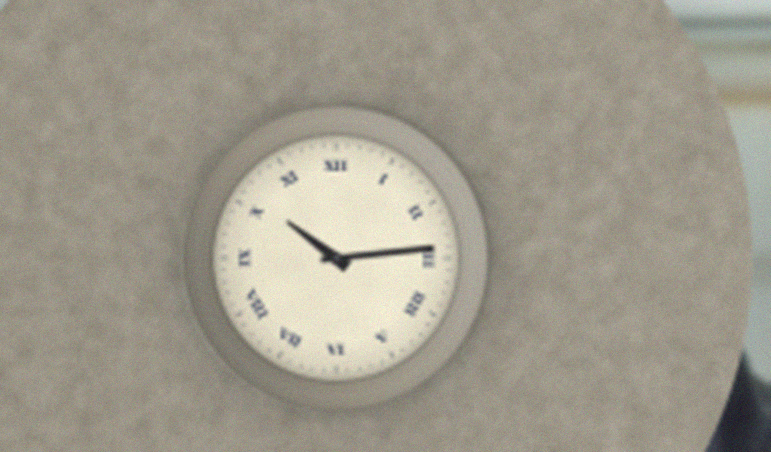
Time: {"hour": 10, "minute": 14}
